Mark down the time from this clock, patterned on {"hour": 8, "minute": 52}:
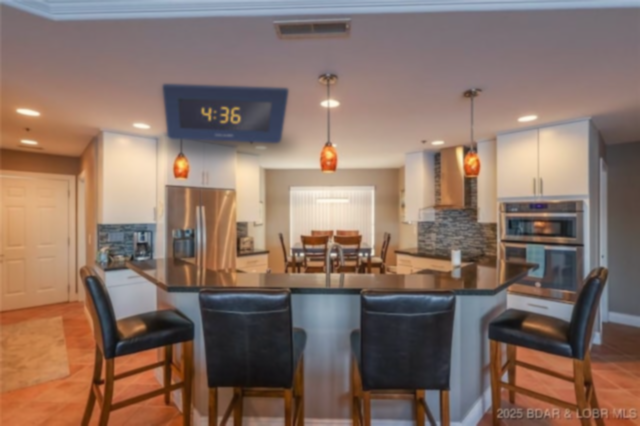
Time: {"hour": 4, "minute": 36}
